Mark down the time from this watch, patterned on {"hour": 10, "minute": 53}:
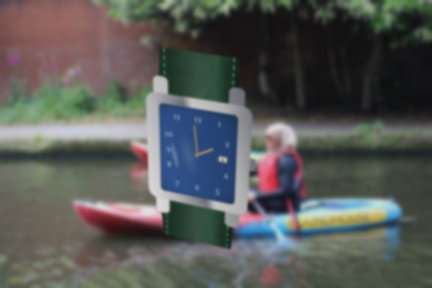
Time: {"hour": 1, "minute": 59}
